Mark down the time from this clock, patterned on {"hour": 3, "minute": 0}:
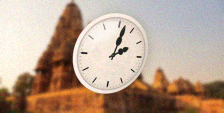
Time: {"hour": 2, "minute": 2}
